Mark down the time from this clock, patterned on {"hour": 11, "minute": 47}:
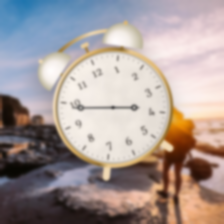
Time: {"hour": 3, "minute": 49}
